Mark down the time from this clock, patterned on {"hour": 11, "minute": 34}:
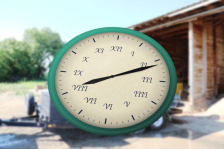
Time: {"hour": 8, "minute": 11}
